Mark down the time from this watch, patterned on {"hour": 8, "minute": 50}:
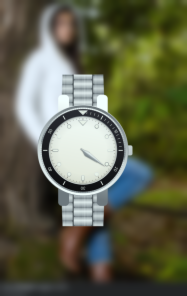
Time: {"hour": 4, "minute": 21}
